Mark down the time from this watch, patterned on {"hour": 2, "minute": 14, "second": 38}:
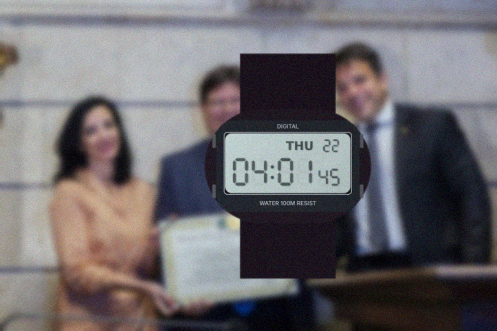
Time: {"hour": 4, "minute": 1, "second": 45}
